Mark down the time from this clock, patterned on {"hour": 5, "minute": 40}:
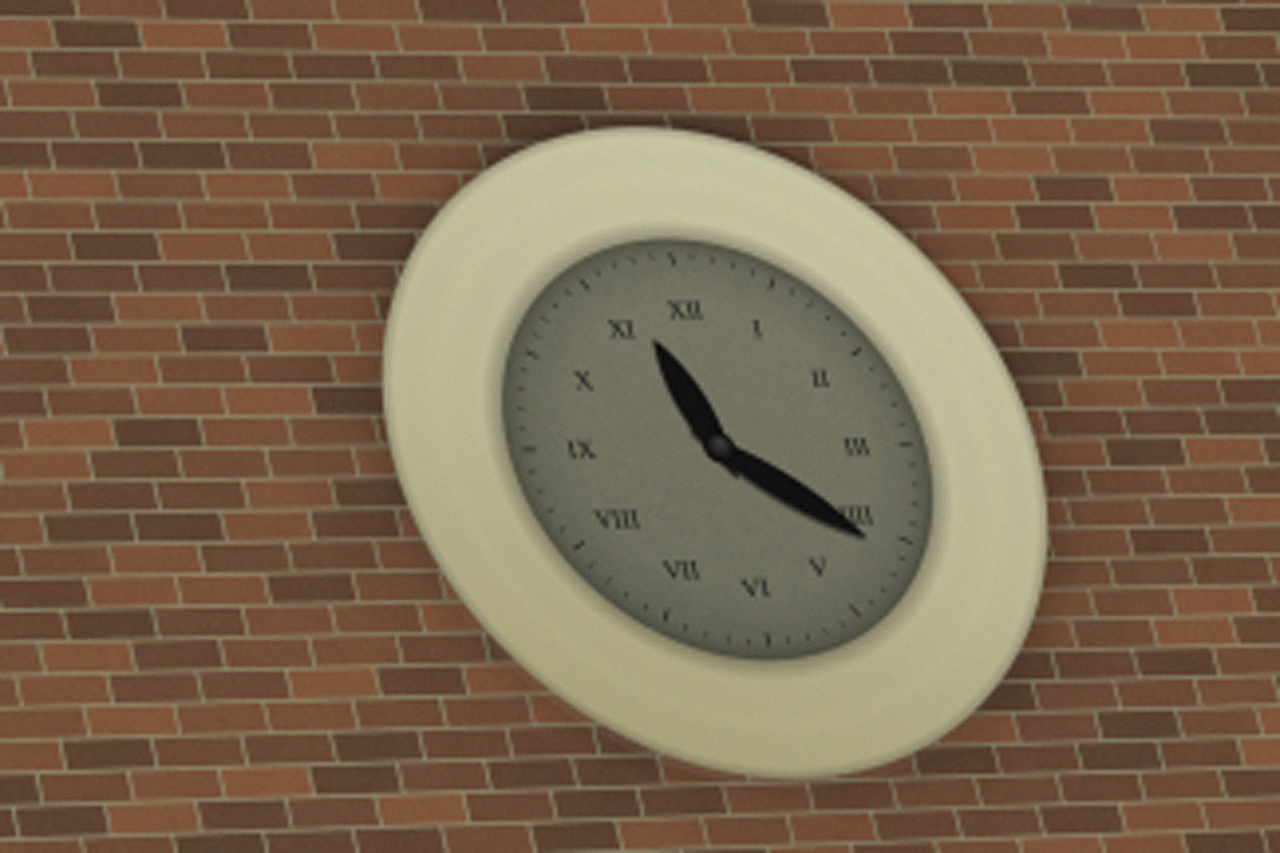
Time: {"hour": 11, "minute": 21}
